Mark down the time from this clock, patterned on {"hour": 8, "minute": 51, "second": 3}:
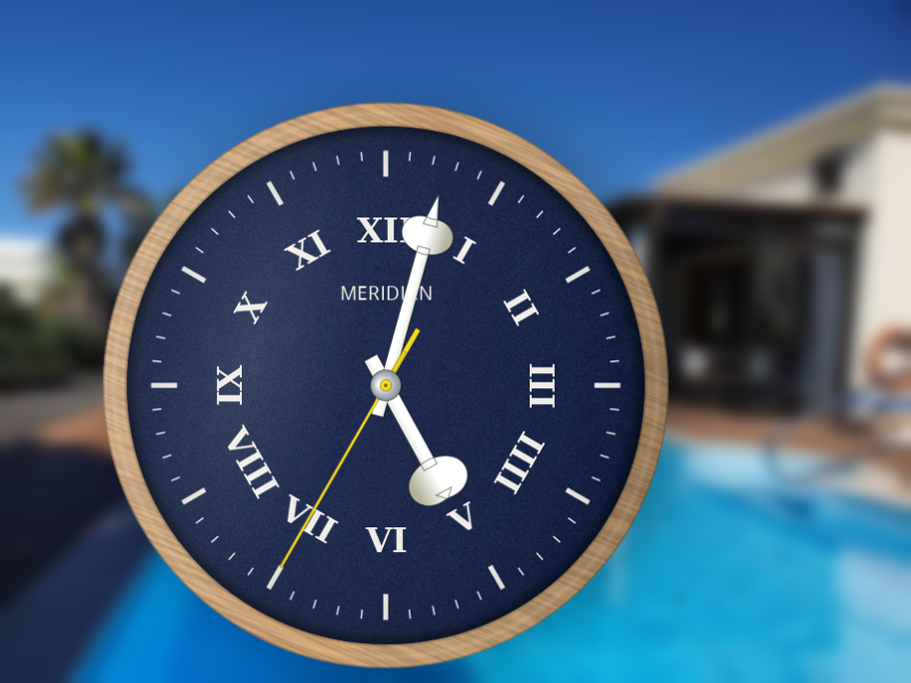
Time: {"hour": 5, "minute": 2, "second": 35}
